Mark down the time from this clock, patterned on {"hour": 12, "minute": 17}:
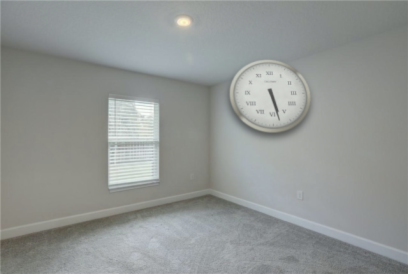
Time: {"hour": 5, "minute": 28}
